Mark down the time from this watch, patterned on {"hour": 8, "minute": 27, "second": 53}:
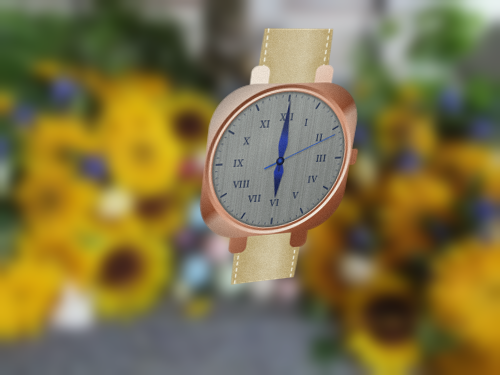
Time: {"hour": 6, "minute": 0, "second": 11}
